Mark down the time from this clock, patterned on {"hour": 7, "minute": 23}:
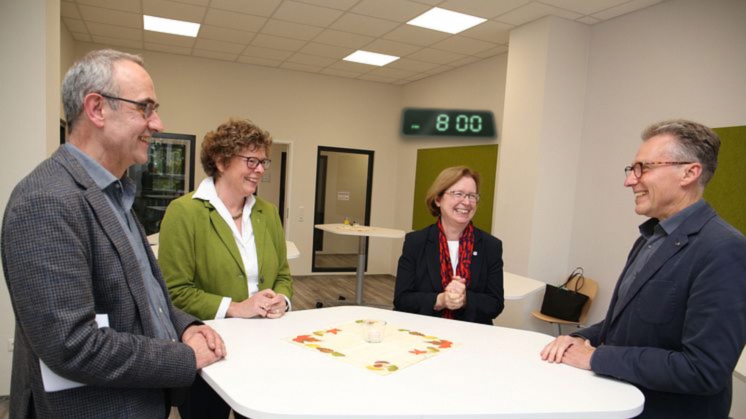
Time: {"hour": 8, "minute": 0}
